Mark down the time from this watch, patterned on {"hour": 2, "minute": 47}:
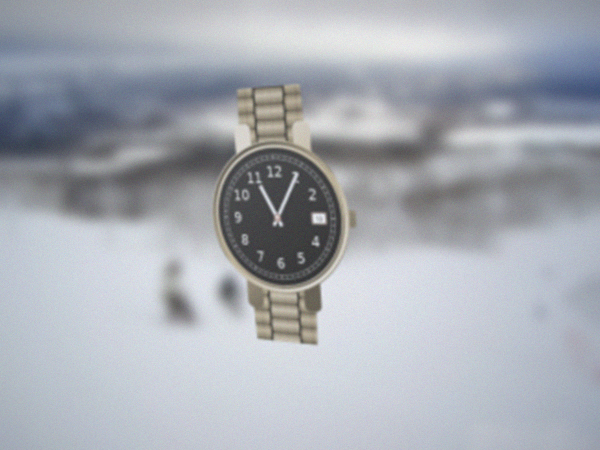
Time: {"hour": 11, "minute": 5}
